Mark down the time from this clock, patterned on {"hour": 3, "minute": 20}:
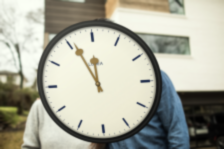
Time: {"hour": 11, "minute": 56}
